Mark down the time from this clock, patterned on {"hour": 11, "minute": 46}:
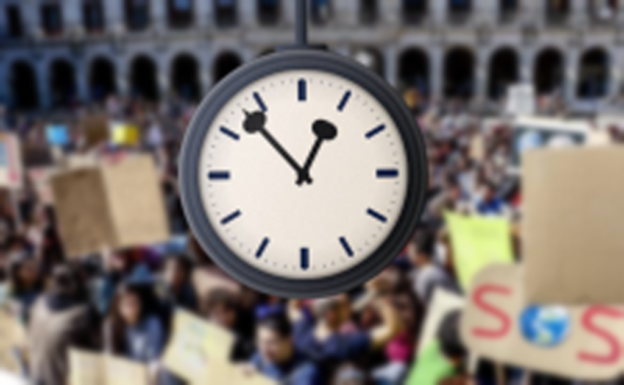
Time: {"hour": 12, "minute": 53}
